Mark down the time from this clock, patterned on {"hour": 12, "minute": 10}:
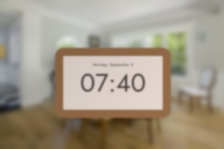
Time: {"hour": 7, "minute": 40}
